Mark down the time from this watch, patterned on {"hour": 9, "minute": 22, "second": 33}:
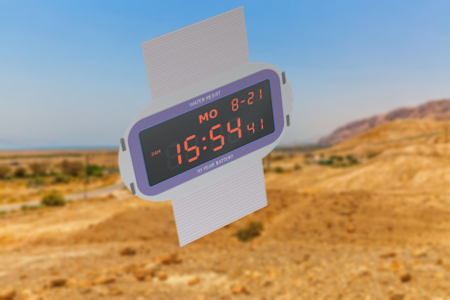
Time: {"hour": 15, "minute": 54, "second": 41}
